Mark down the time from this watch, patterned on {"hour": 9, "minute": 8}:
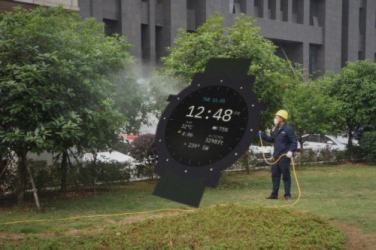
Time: {"hour": 12, "minute": 48}
